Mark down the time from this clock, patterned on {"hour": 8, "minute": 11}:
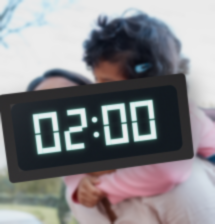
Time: {"hour": 2, "minute": 0}
